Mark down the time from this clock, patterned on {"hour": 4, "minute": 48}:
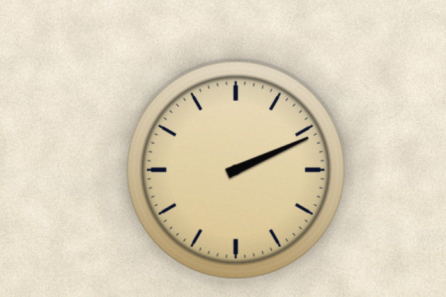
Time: {"hour": 2, "minute": 11}
